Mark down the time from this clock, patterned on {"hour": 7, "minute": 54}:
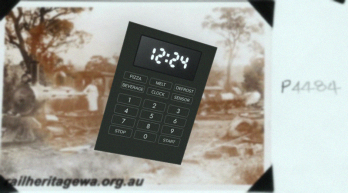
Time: {"hour": 12, "minute": 24}
